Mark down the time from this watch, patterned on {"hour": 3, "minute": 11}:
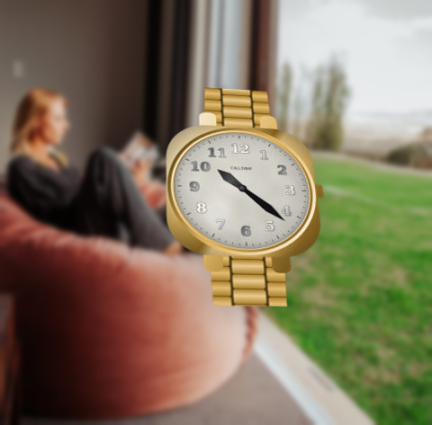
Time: {"hour": 10, "minute": 22}
